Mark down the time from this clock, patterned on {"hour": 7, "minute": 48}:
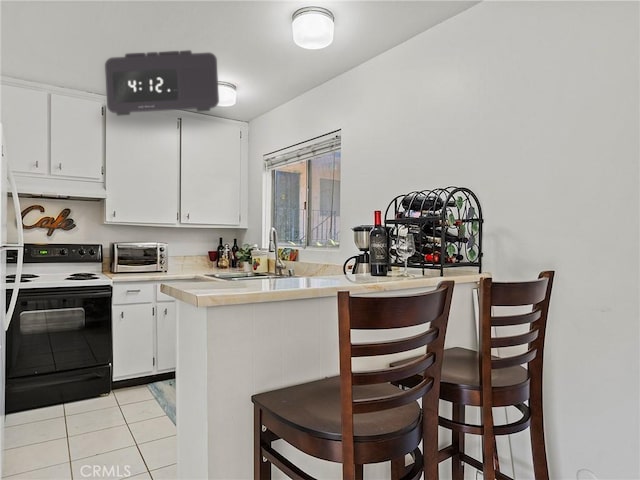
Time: {"hour": 4, "minute": 12}
